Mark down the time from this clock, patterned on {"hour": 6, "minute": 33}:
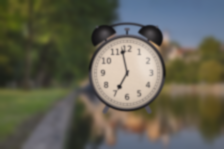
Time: {"hour": 6, "minute": 58}
